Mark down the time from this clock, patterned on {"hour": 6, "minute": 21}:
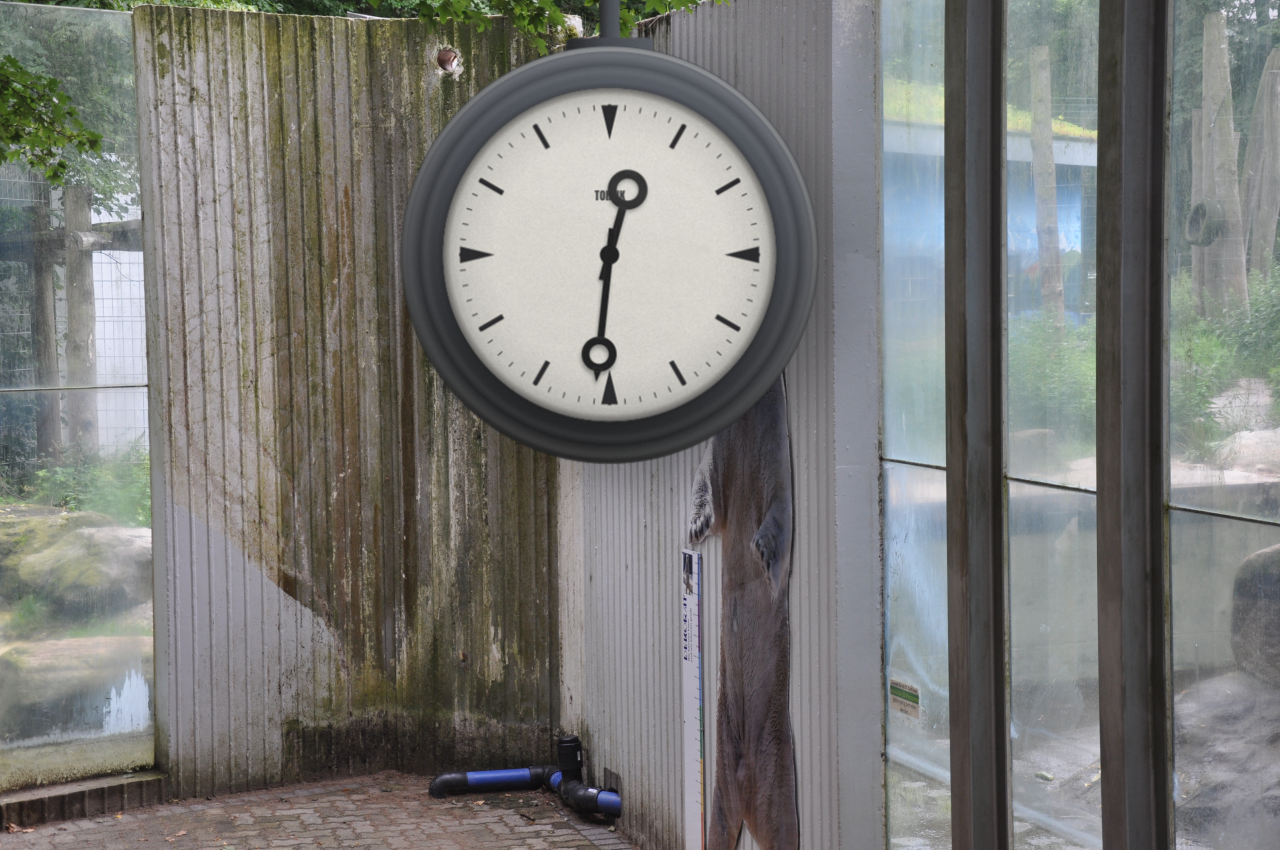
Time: {"hour": 12, "minute": 31}
